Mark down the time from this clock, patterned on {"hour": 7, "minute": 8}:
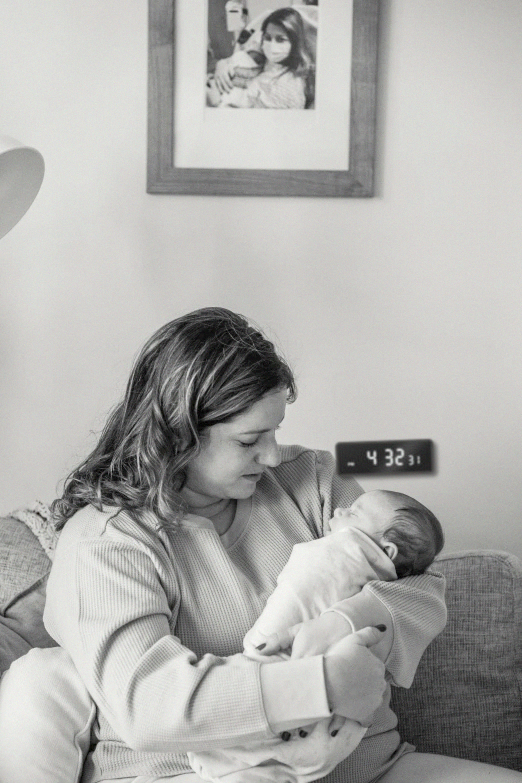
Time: {"hour": 4, "minute": 32}
